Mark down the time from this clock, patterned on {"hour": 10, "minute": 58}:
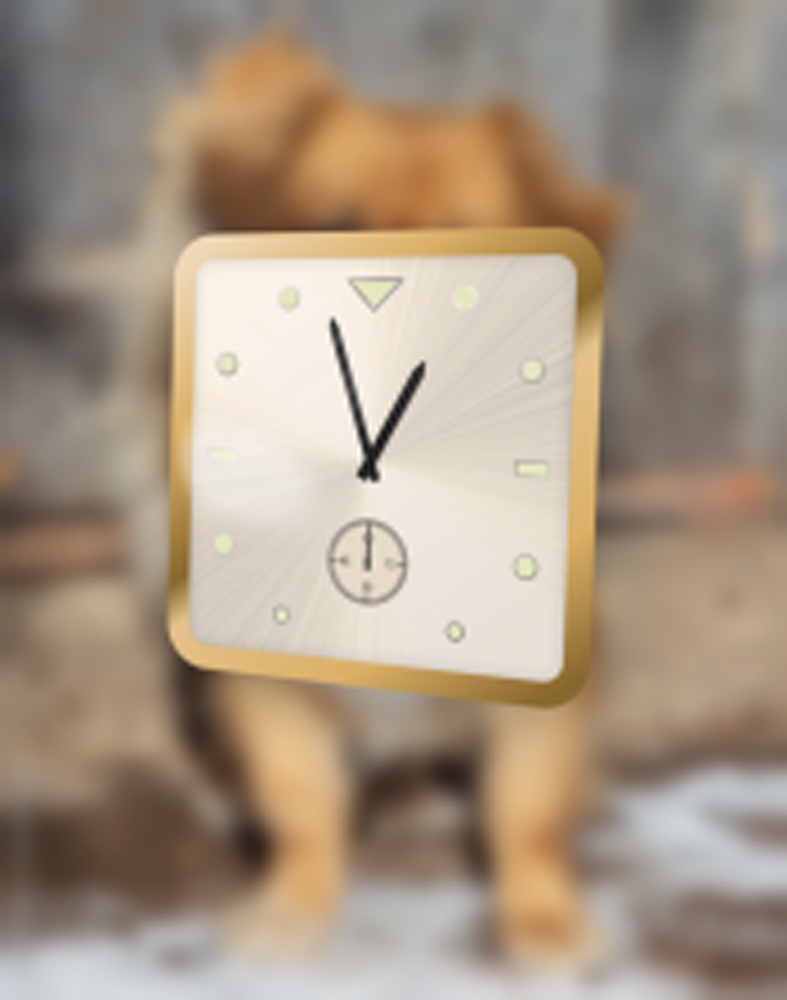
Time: {"hour": 12, "minute": 57}
